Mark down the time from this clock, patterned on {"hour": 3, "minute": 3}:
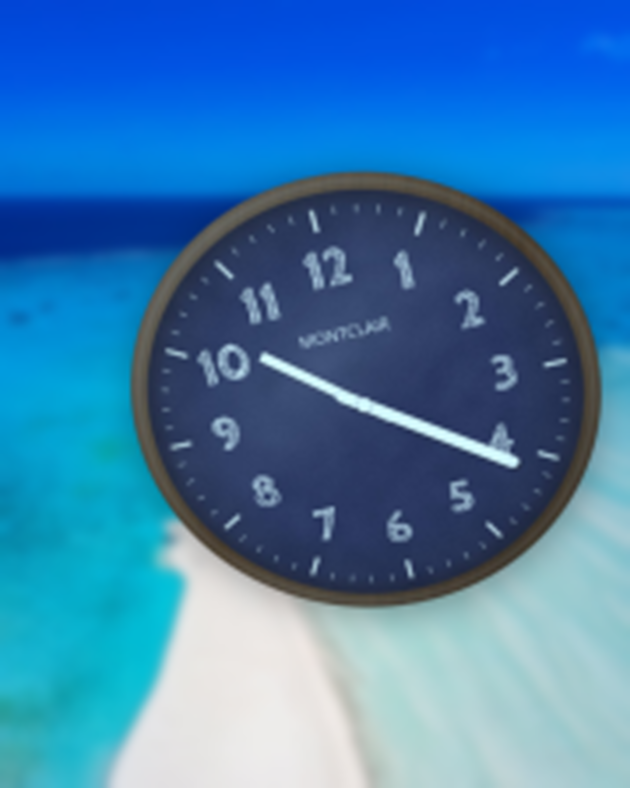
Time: {"hour": 10, "minute": 21}
